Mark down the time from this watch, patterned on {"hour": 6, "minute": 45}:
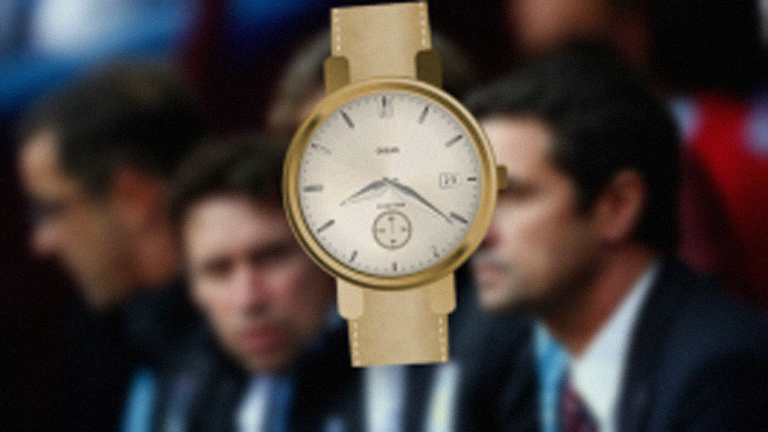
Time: {"hour": 8, "minute": 21}
